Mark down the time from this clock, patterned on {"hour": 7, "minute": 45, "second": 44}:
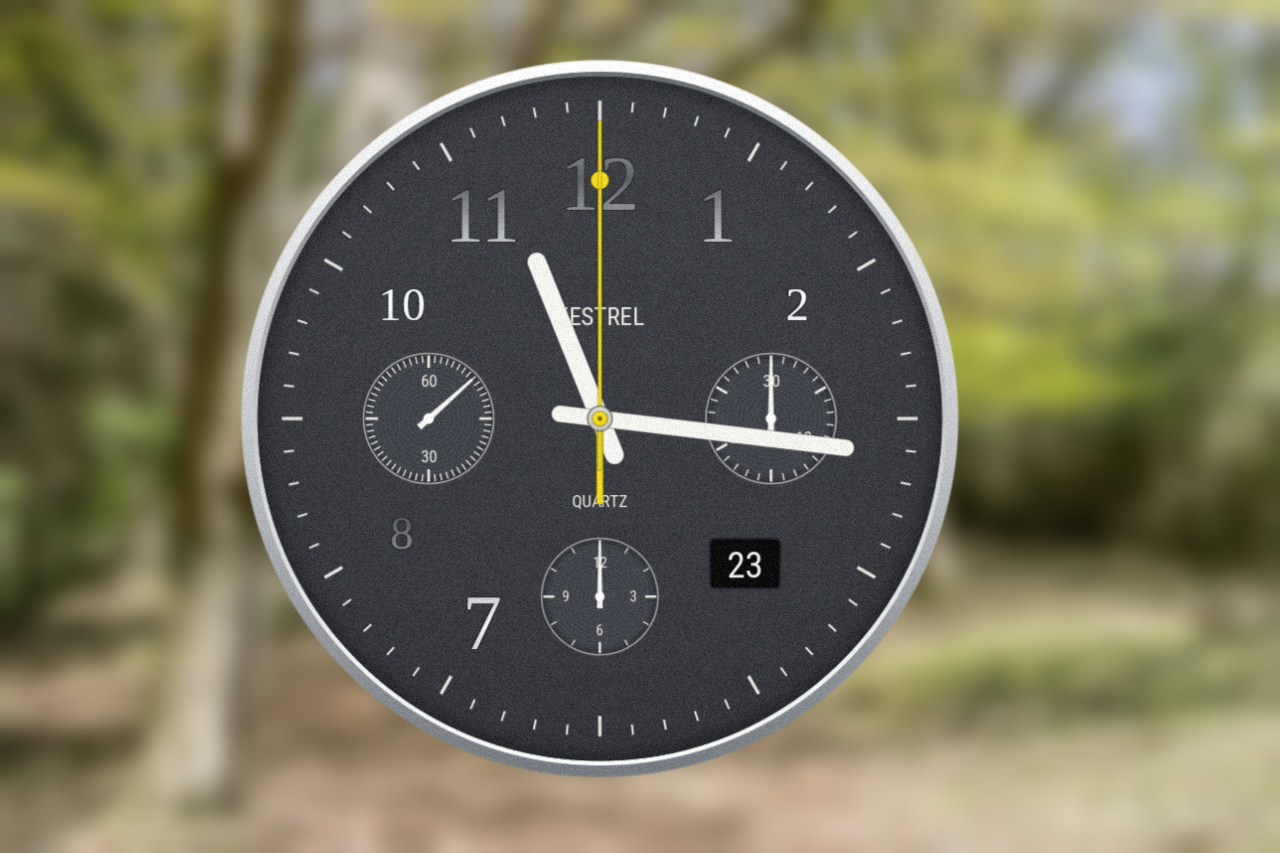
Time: {"hour": 11, "minute": 16, "second": 8}
